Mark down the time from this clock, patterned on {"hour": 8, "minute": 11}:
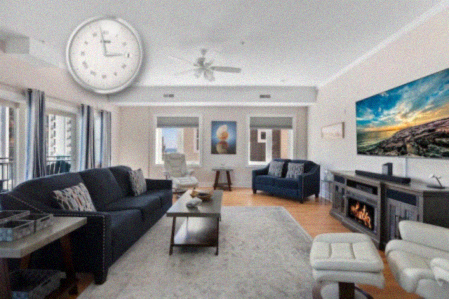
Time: {"hour": 2, "minute": 58}
